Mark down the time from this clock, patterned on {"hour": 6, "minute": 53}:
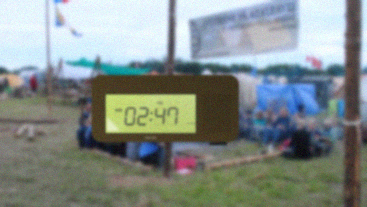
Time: {"hour": 2, "minute": 47}
